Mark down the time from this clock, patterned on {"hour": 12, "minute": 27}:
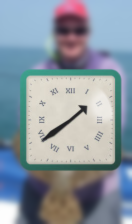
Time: {"hour": 1, "minute": 39}
